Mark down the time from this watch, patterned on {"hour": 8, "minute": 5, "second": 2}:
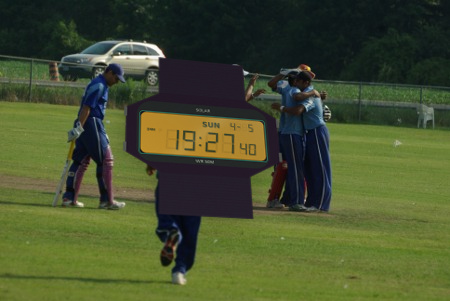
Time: {"hour": 19, "minute": 27, "second": 40}
